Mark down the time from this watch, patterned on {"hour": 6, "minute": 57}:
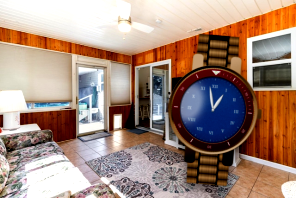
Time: {"hour": 12, "minute": 58}
